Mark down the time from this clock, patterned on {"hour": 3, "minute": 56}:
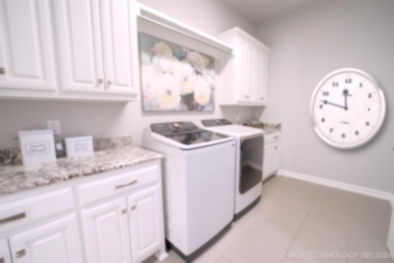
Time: {"hour": 11, "minute": 47}
